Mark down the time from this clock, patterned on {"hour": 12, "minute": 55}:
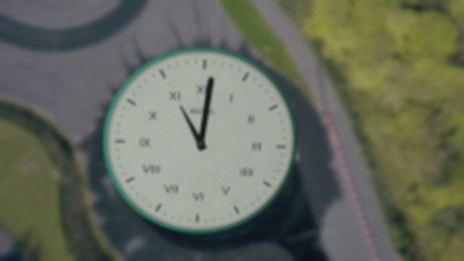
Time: {"hour": 11, "minute": 1}
